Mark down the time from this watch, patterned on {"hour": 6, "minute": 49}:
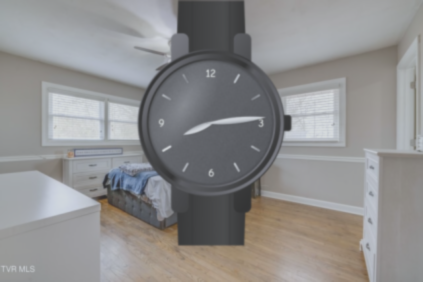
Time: {"hour": 8, "minute": 14}
